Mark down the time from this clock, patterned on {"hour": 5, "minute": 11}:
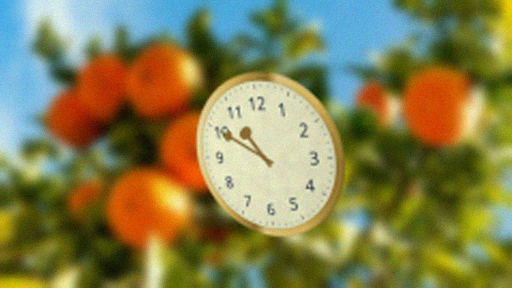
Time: {"hour": 10, "minute": 50}
